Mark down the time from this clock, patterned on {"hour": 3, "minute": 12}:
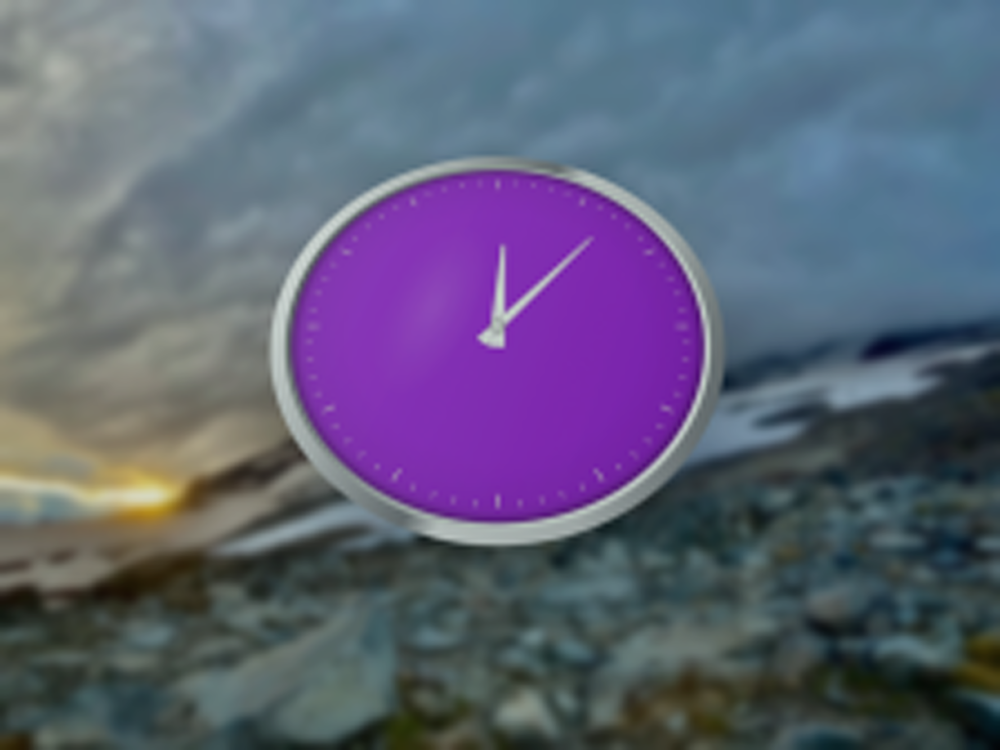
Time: {"hour": 12, "minute": 7}
